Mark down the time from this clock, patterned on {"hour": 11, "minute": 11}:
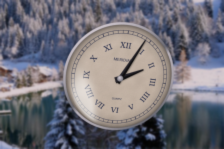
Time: {"hour": 2, "minute": 4}
